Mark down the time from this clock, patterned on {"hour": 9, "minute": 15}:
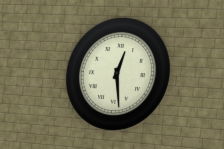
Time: {"hour": 12, "minute": 28}
